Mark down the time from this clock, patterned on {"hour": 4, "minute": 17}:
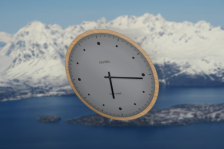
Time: {"hour": 6, "minute": 16}
